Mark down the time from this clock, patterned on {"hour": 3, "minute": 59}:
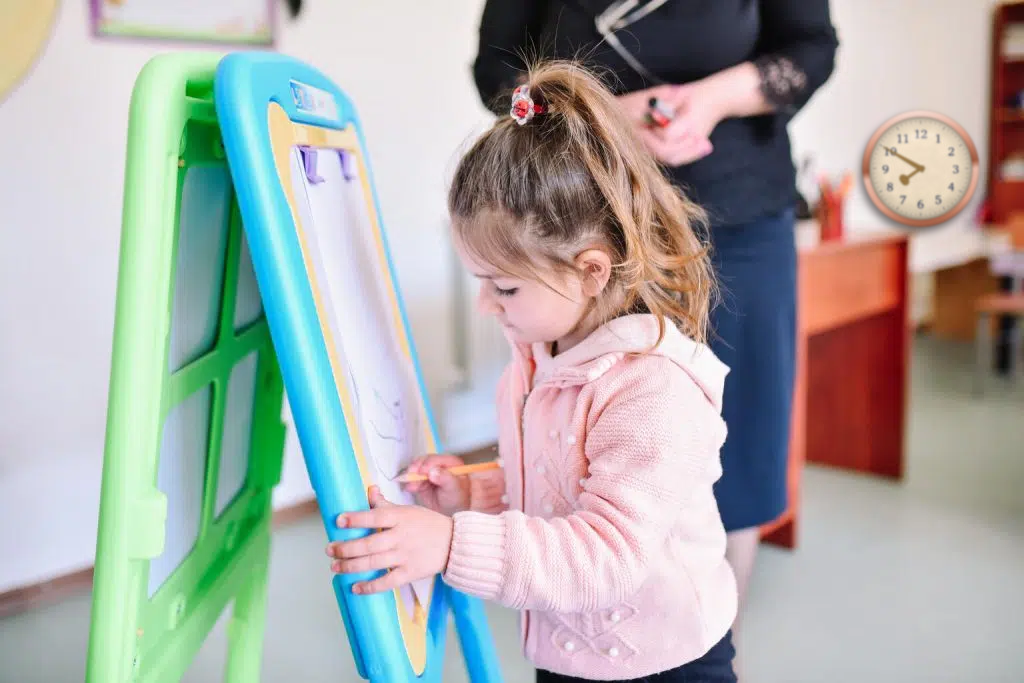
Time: {"hour": 7, "minute": 50}
